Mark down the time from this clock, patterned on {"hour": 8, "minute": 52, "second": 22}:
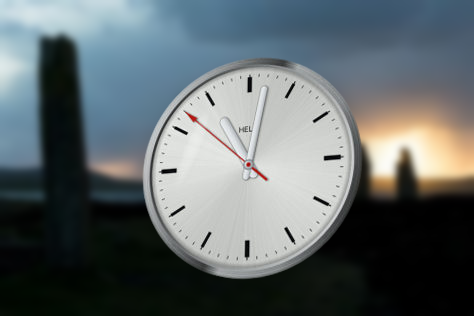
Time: {"hour": 11, "minute": 1, "second": 52}
